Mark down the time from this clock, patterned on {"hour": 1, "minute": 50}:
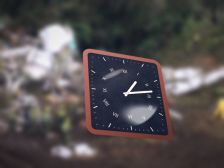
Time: {"hour": 1, "minute": 13}
